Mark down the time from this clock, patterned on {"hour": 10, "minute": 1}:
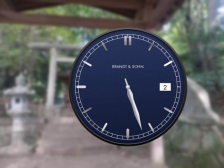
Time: {"hour": 5, "minute": 27}
